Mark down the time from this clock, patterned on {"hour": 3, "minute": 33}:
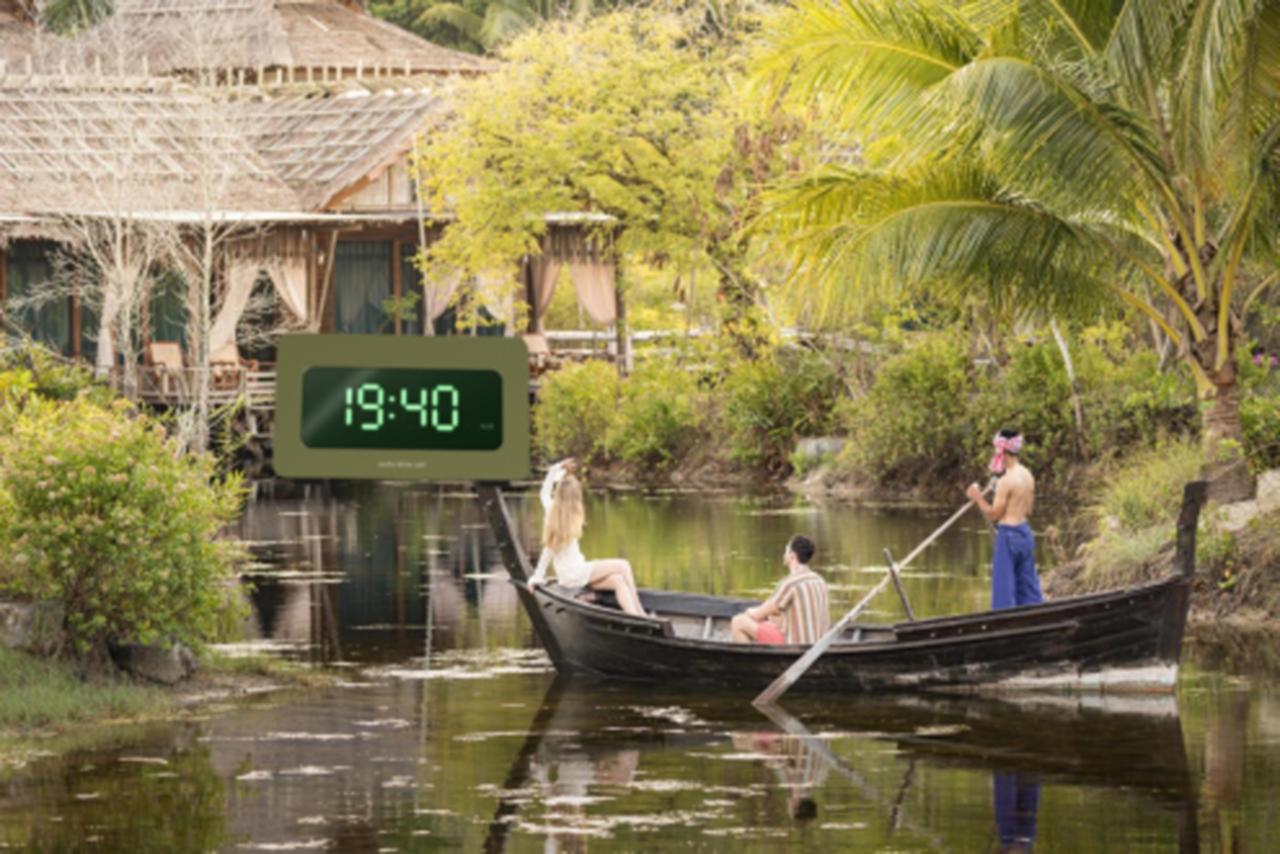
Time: {"hour": 19, "minute": 40}
